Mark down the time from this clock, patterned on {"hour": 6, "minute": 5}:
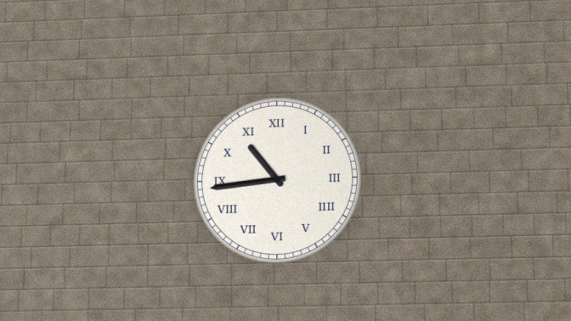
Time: {"hour": 10, "minute": 44}
